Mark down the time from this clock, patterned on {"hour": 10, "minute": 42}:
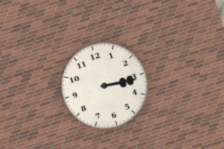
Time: {"hour": 3, "minute": 16}
